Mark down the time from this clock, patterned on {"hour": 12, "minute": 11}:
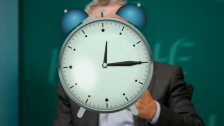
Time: {"hour": 12, "minute": 15}
